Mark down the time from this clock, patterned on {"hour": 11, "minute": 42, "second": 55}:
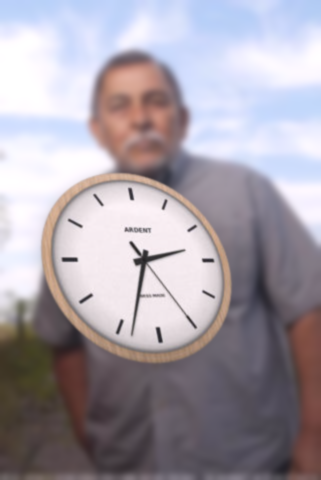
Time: {"hour": 2, "minute": 33, "second": 25}
